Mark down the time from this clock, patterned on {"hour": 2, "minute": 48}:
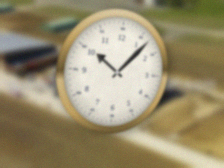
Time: {"hour": 10, "minute": 7}
